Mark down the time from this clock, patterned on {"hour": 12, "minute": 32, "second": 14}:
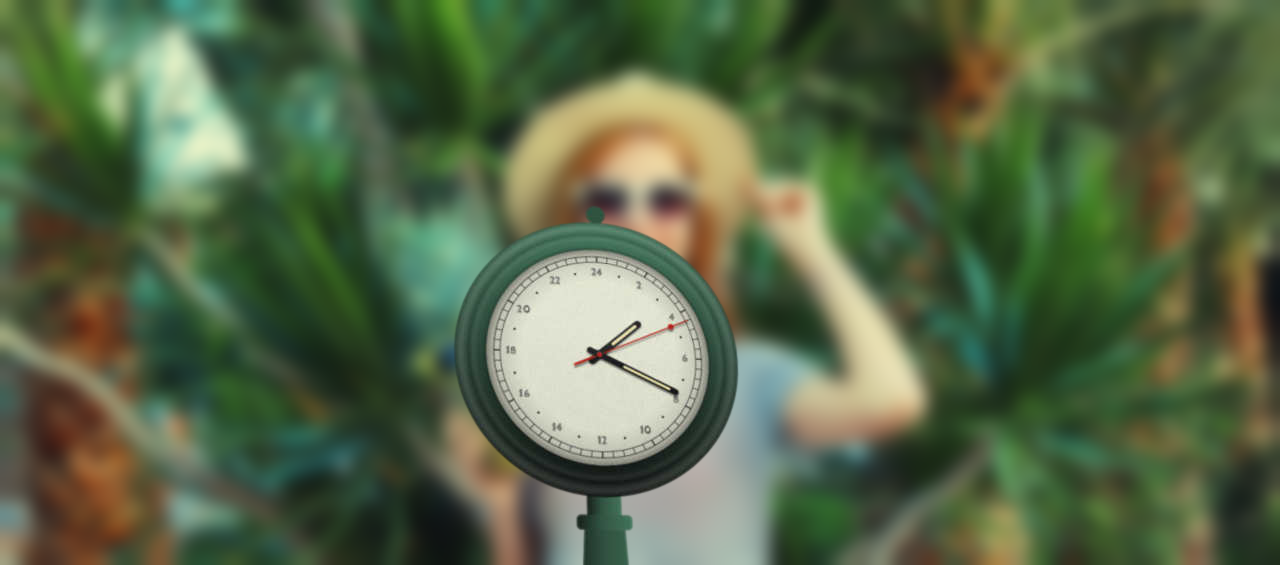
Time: {"hour": 3, "minute": 19, "second": 11}
